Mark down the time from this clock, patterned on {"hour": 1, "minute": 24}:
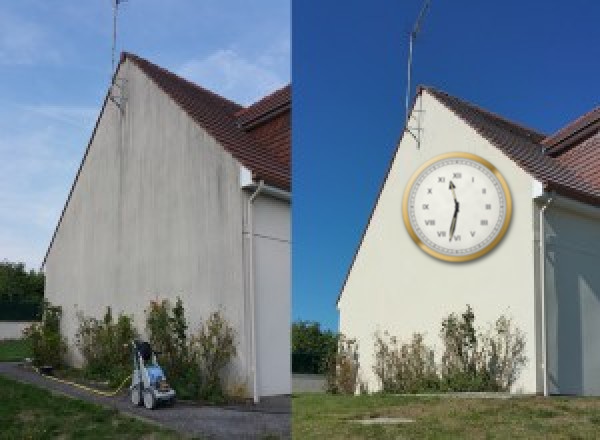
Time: {"hour": 11, "minute": 32}
